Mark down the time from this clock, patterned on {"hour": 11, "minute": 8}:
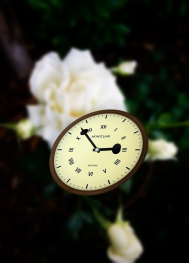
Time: {"hour": 2, "minute": 53}
